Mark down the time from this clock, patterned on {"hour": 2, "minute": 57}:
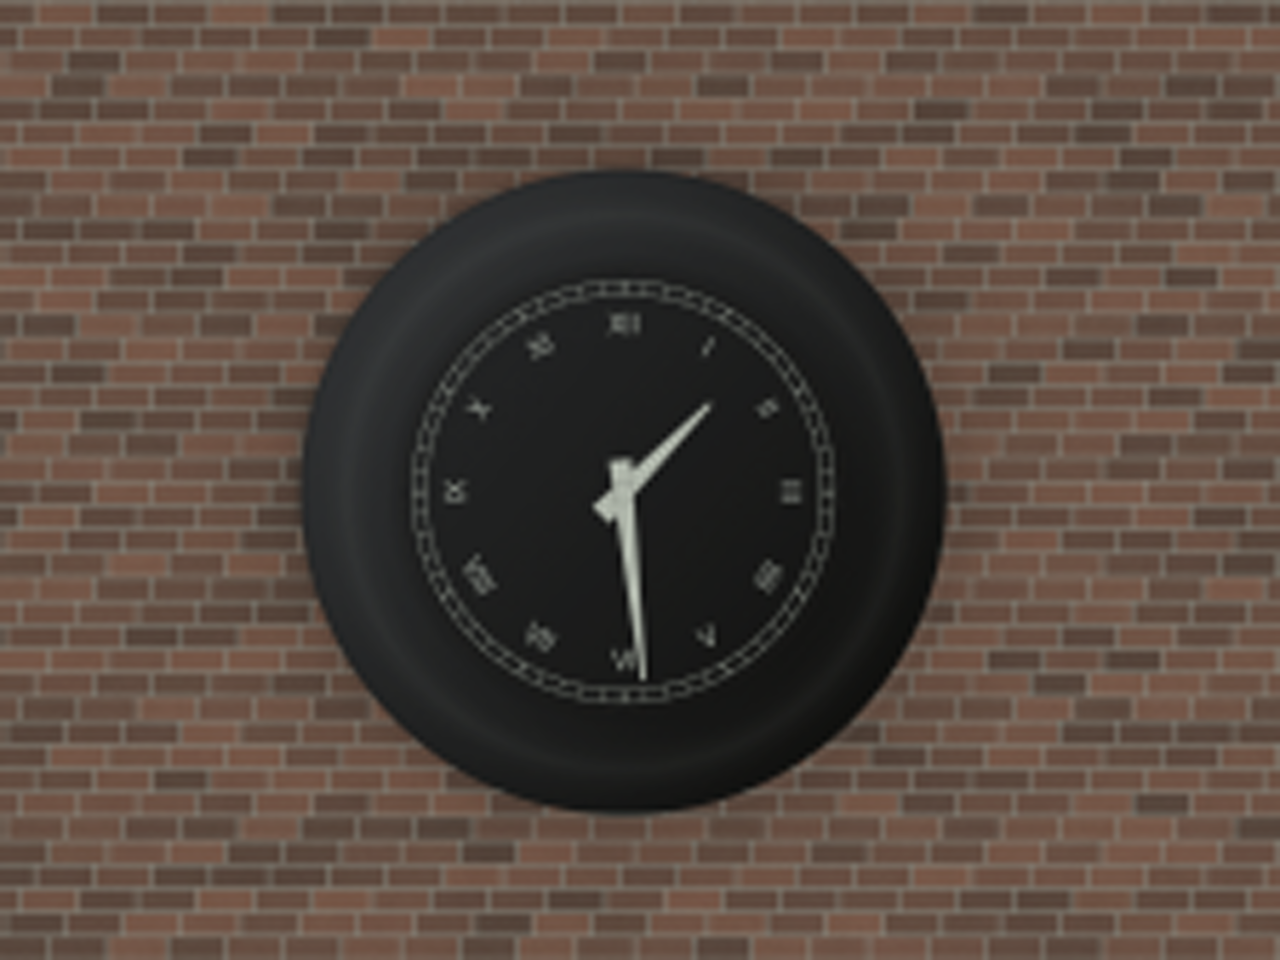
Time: {"hour": 1, "minute": 29}
